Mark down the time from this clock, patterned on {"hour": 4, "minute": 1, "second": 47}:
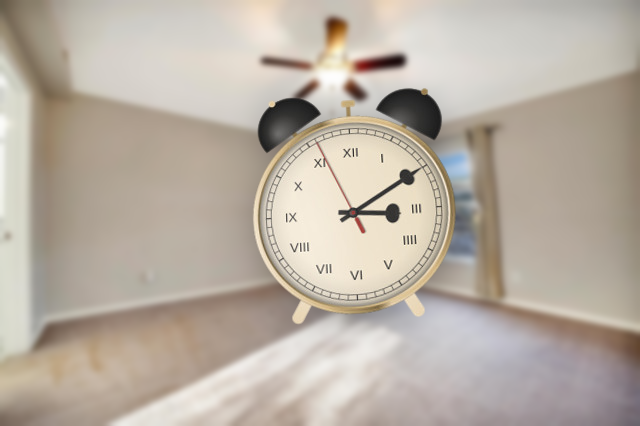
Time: {"hour": 3, "minute": 9, "second": 56}
